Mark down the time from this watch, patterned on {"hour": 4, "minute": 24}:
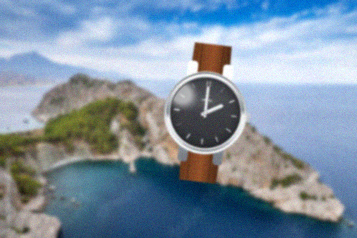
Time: {"hour": 2, "minute": 0}
